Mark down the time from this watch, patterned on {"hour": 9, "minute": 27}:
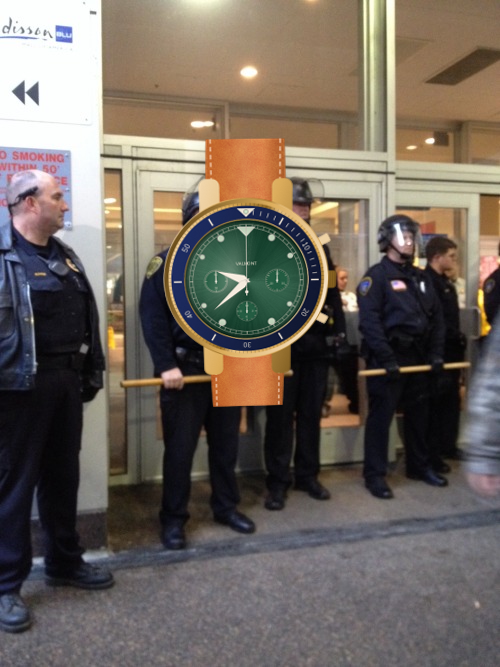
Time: {"hour": 9, "minute": 38}
